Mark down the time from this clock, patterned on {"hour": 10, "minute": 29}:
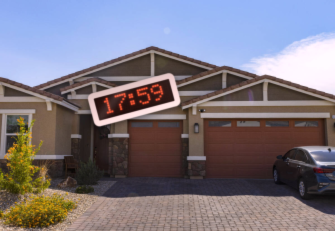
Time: {"hour": 17, "minute": 59}
